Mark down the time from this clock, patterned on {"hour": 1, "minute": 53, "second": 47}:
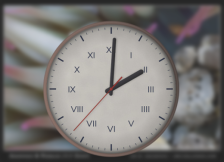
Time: {"hour": 2, "minute": 0, "second": 37}
